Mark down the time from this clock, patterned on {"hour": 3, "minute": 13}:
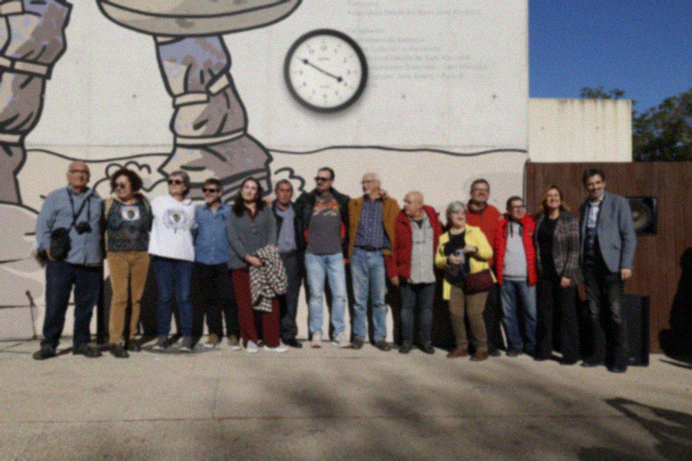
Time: {"hour": 3, "minute": 50}
